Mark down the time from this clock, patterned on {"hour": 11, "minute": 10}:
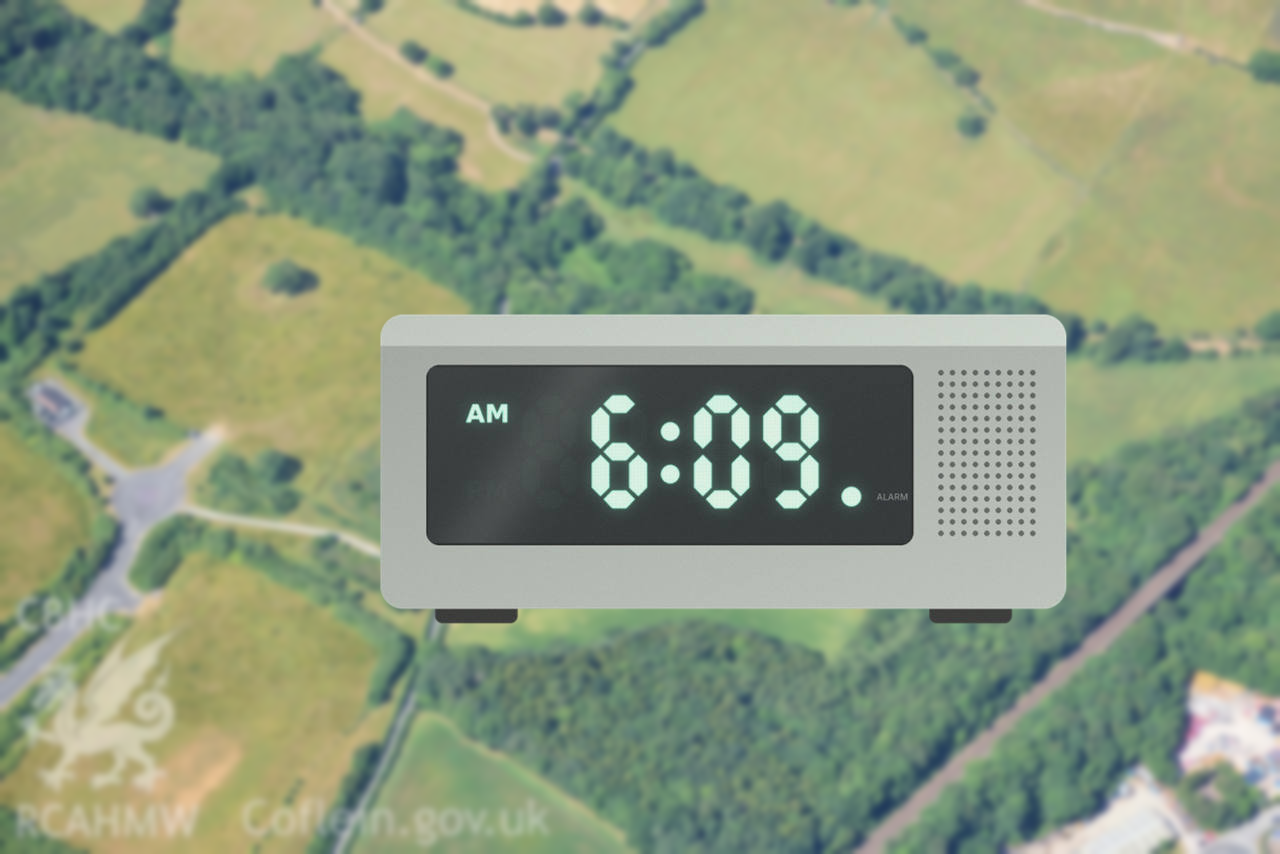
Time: {"hour": 6, "minute": 9}
